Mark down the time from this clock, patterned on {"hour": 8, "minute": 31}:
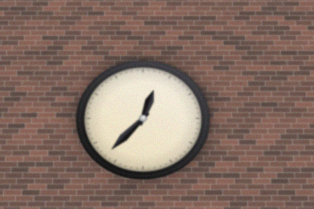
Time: {"hour": 12, "minute": 37}
